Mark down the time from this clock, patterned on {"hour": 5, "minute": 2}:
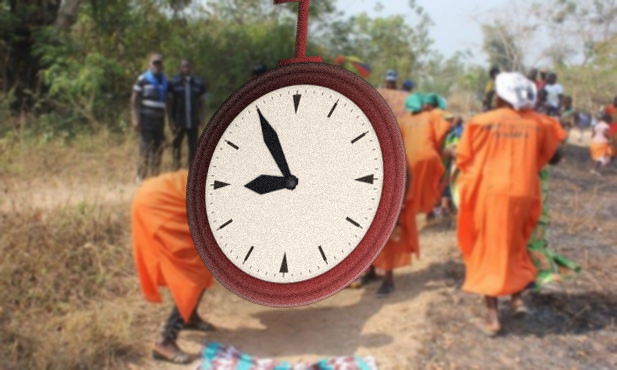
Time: {"hour": 8, "minute": 55}
